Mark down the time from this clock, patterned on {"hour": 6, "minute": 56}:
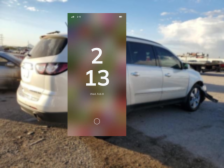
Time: {"hour": 2, "minute": 13}
